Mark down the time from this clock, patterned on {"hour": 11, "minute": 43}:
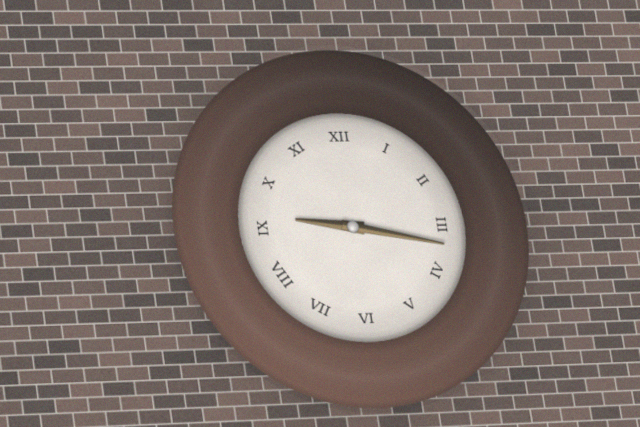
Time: {"hour": 9, "minute": 17}
